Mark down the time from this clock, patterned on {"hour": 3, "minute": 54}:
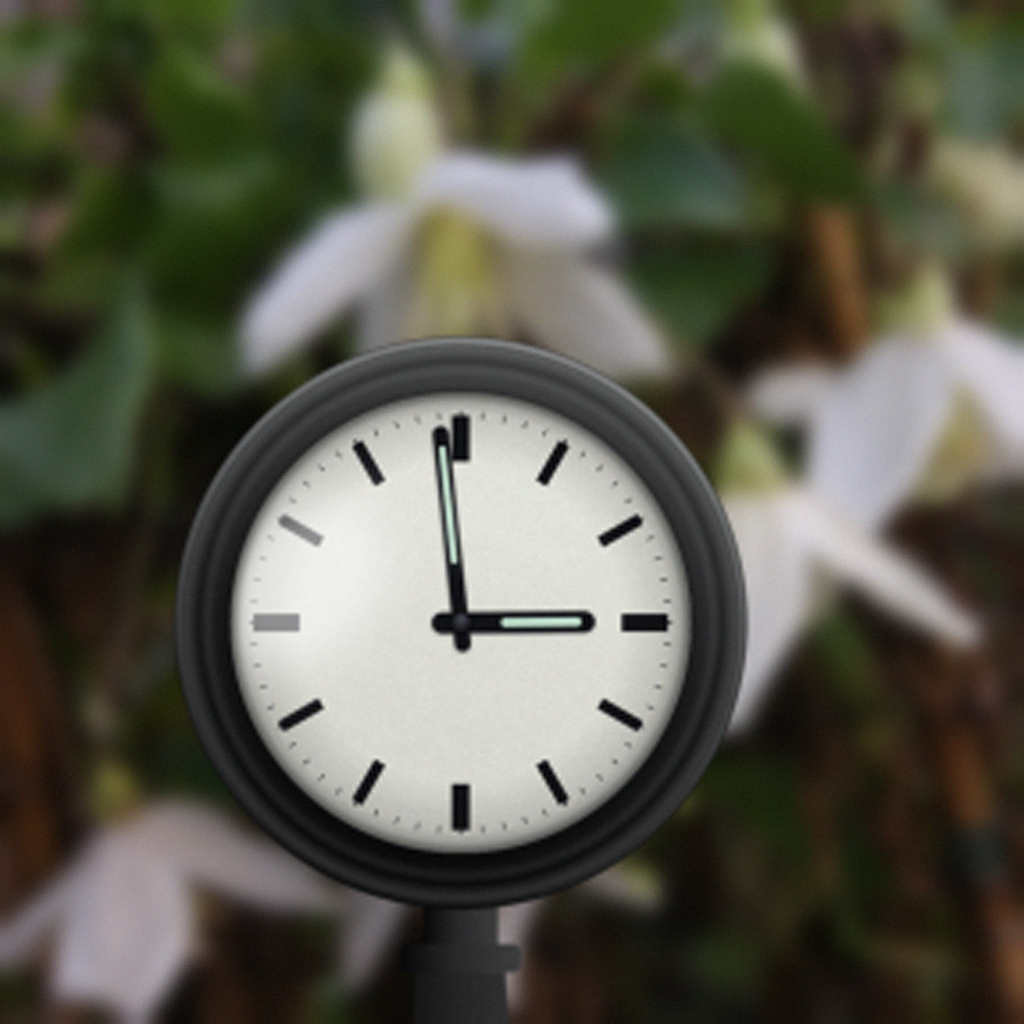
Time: {"hour": 2, "minute": 59}
